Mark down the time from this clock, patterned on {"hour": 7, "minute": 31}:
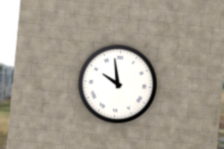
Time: {"hour": 9, "minute": 58}
